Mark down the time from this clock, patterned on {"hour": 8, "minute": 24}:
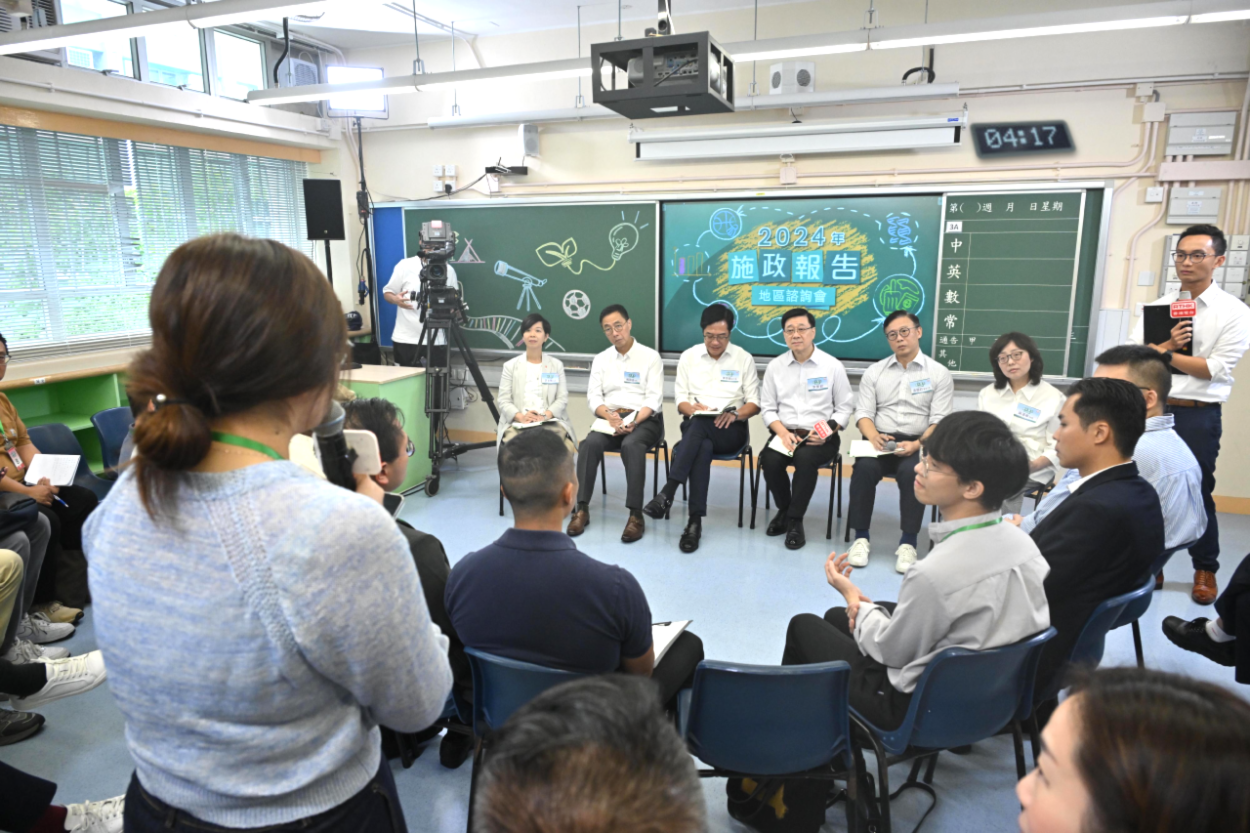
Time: {"hour": 4, "minute": 17}
